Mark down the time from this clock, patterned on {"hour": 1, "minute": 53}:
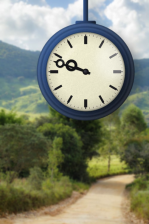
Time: {"hour": 9, "minute": 48}
